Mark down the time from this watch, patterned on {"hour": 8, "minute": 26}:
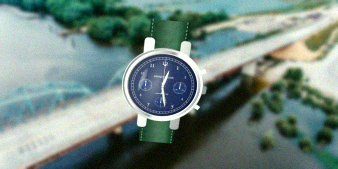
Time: {"hour": 12, "minute": 28}
